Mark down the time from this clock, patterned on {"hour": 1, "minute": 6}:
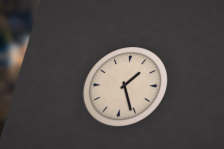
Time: {"hour": 1, "minute": 26}
